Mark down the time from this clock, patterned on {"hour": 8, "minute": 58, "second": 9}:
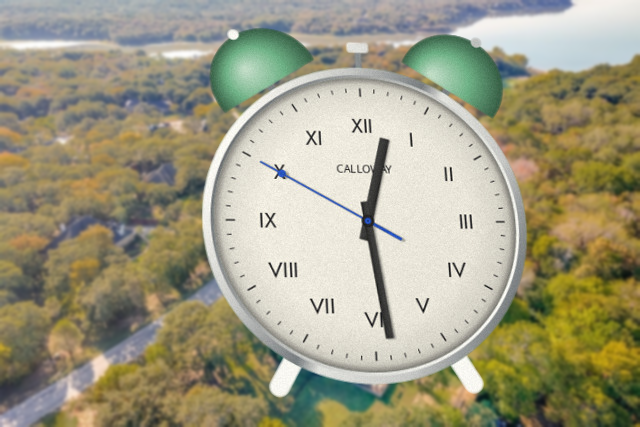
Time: {"hour": 12, "minute": 28, "second": 50}
